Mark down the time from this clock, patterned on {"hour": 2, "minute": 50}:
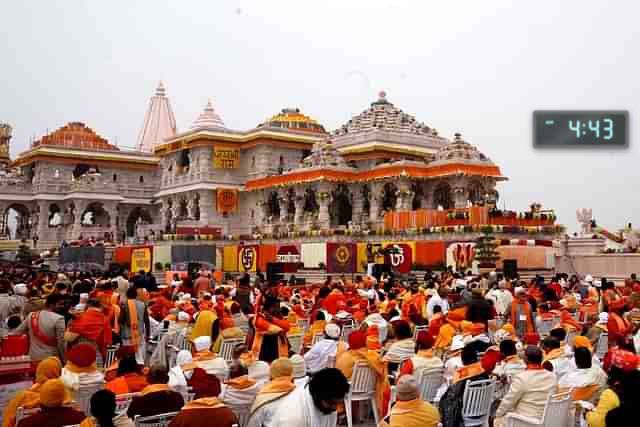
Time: {"hour": 4, "minute": 43}
